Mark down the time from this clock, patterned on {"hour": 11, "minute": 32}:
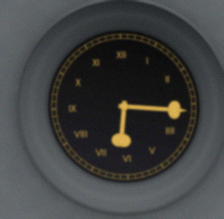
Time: {"hour": 6, "minute": 16}
